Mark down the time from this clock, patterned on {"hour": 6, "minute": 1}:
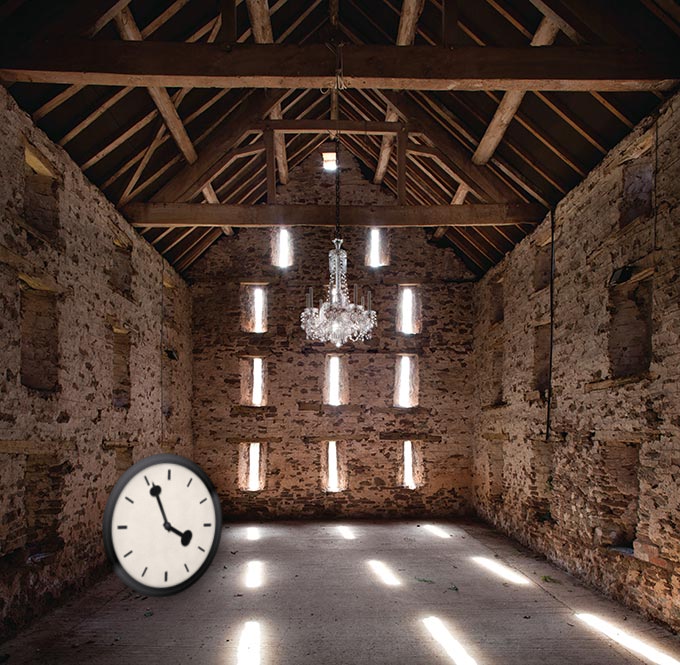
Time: {"hour": 3, "minute": 56}
